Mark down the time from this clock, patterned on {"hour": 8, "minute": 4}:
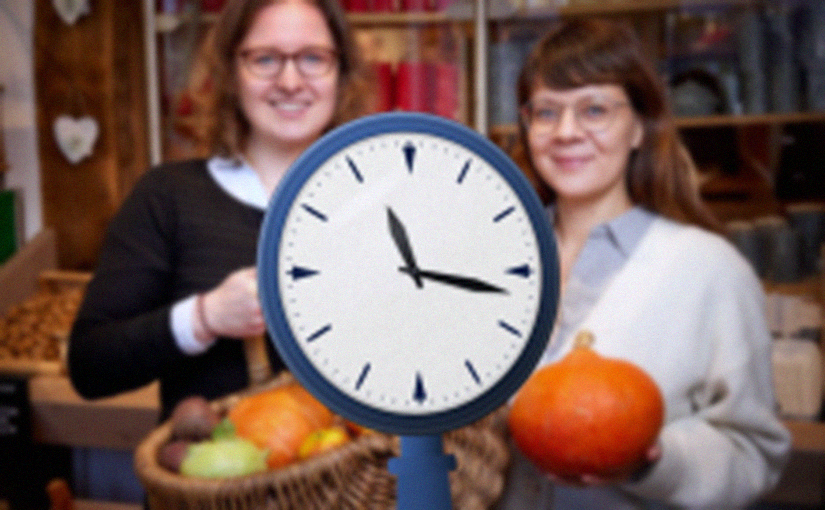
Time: {"hour": 11, "minute": 17}
